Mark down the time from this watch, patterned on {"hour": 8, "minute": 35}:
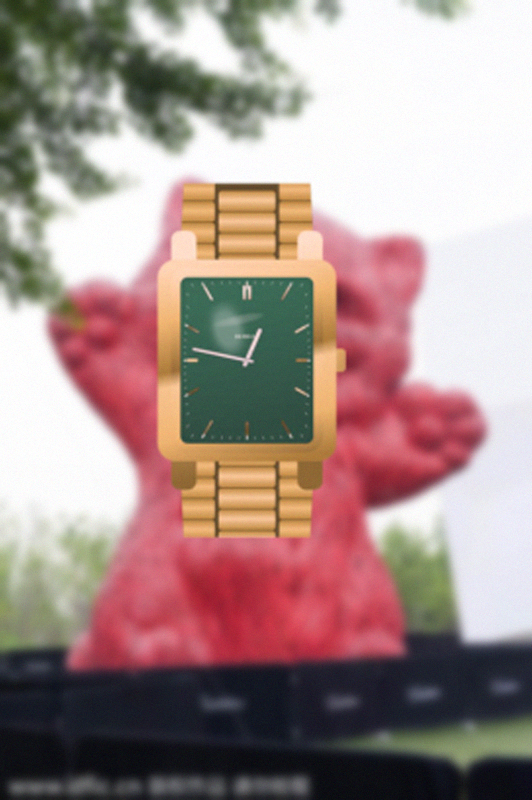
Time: {"hour": 12, "minute": 47}
